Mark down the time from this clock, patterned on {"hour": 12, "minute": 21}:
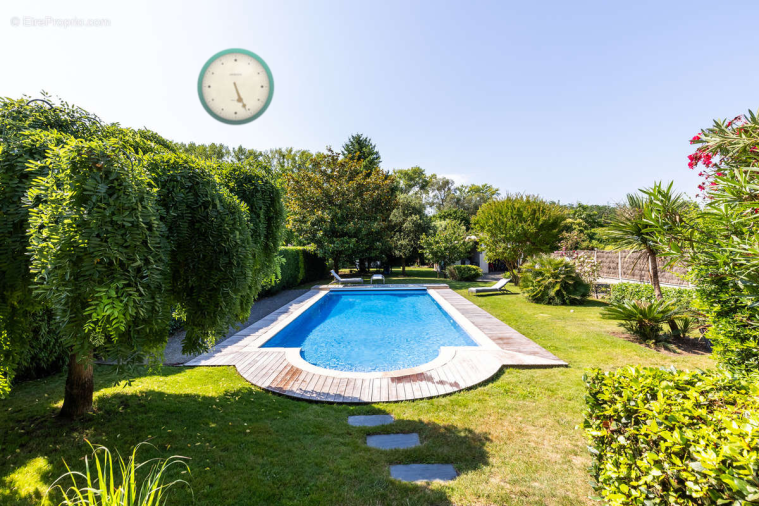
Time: {"hour": 5, "minute": 26}
